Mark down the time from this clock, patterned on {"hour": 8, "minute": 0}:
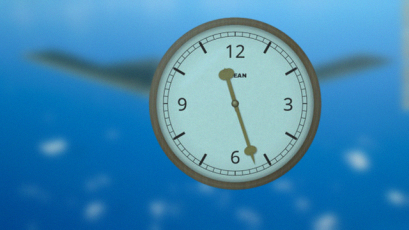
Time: {"hour": 11, "minute": 27}
